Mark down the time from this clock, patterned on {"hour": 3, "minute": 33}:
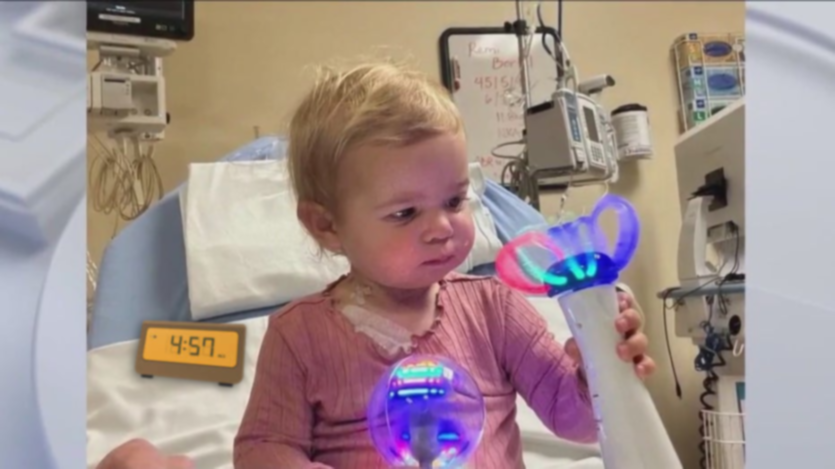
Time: {"hour": 4, "minute": 57}
